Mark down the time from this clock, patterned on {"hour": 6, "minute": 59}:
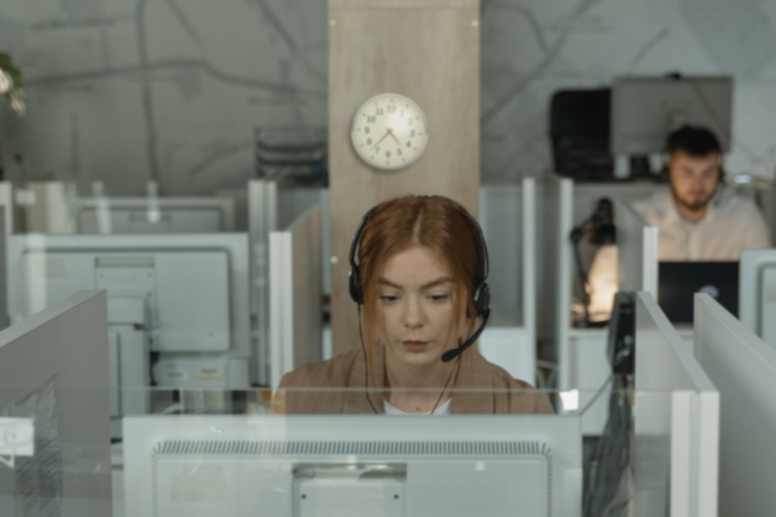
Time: {"hour": 4, "minute": 37}
